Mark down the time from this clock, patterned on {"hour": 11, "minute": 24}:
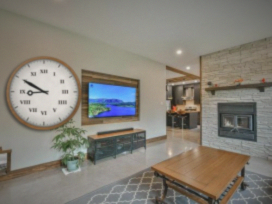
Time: {"hour": 8, "minute": 50}
